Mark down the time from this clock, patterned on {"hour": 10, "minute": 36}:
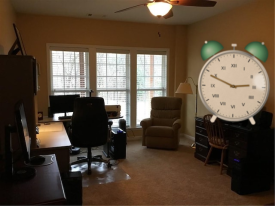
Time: {"hour": 2, "minute": 49}
